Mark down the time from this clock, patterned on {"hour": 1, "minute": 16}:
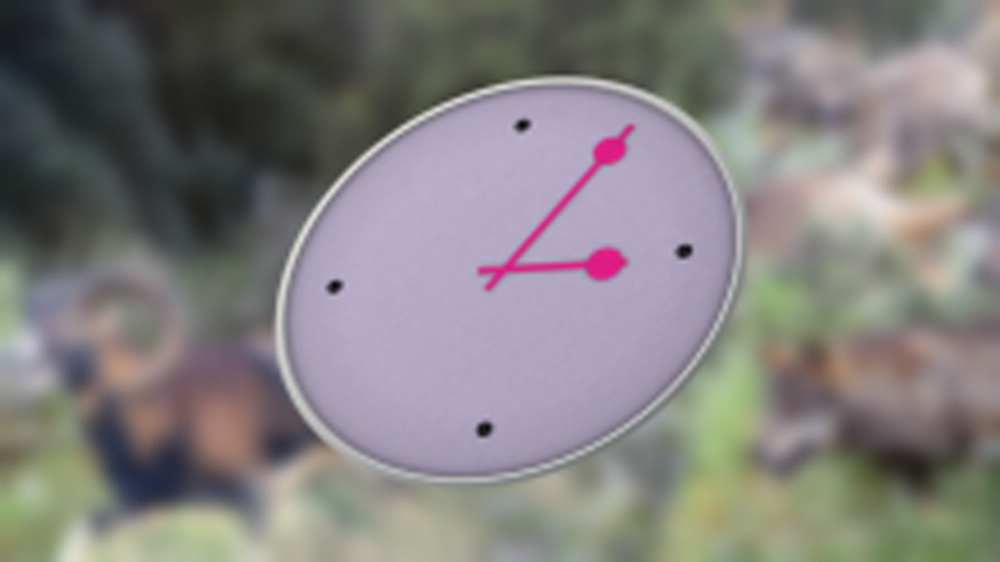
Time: {"hour": 3, "minute": 6}
